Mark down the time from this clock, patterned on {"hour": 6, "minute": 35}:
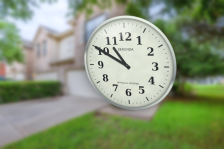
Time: {"hour": 10, "minute": 50}
